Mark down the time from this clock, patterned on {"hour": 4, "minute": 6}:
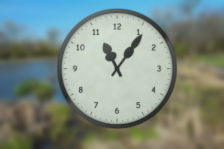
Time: {"hour": 11, "minute": 6}
